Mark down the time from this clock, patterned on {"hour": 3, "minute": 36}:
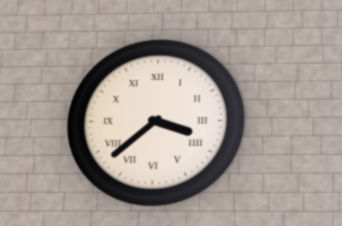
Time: {"hour": 3, "minute": 38}
